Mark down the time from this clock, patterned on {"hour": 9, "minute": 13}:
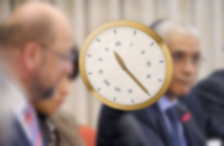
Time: {"hour": 11, "minute": 25}
